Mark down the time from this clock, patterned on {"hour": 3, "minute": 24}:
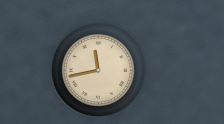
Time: {"hour": 11, "minute": 43}
